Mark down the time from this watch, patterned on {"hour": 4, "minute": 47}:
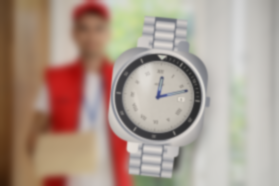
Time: {"hour": 12, "minute": 12}
